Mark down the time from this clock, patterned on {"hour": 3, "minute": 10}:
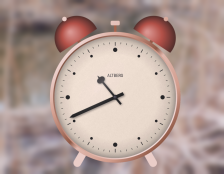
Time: {"hour": 10, "minute": 41}
